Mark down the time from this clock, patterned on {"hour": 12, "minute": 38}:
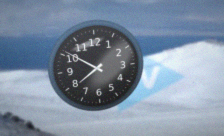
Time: {"hour": 7, "minute": 51}
